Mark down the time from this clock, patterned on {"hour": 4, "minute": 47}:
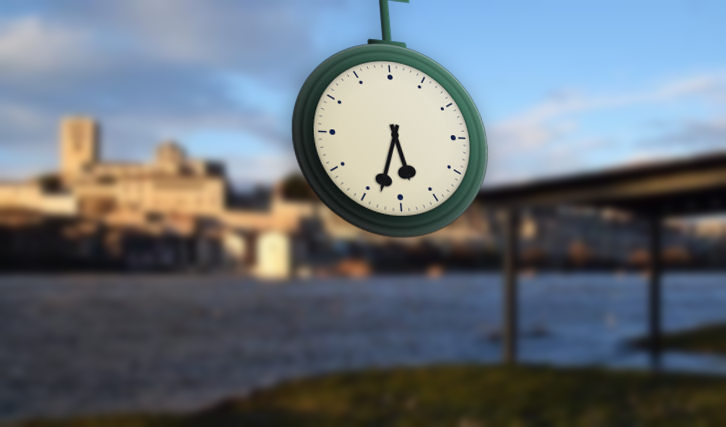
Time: {"hour": 5, "minute": 33}
